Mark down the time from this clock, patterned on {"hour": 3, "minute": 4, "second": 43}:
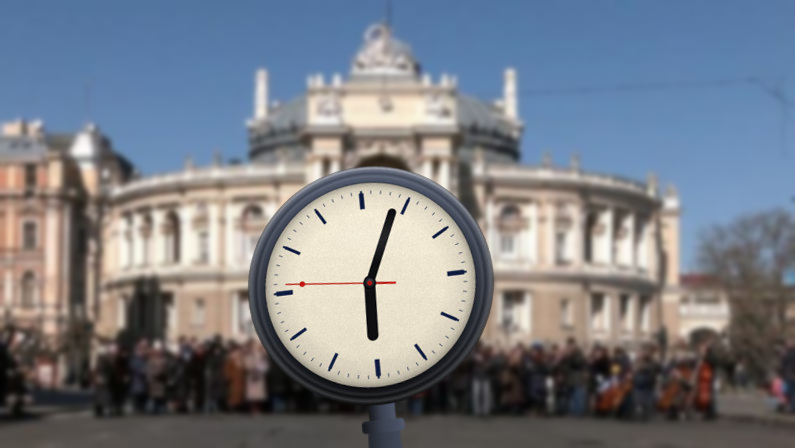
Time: {"hour": 6, "minute": 3, "second": 46}
